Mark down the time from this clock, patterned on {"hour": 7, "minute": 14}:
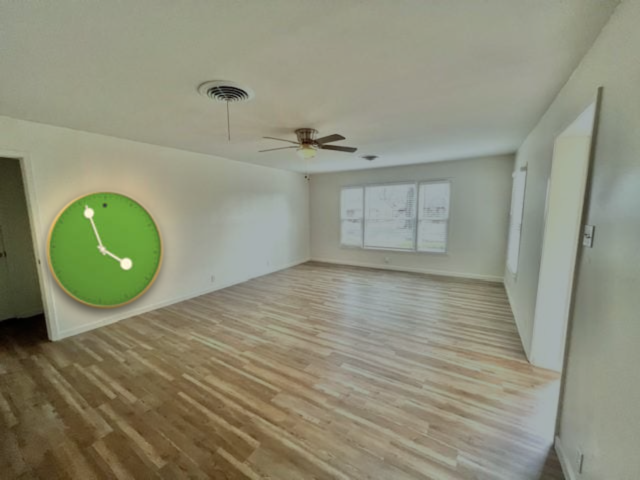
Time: {"hour": 3, "minute": 56}
